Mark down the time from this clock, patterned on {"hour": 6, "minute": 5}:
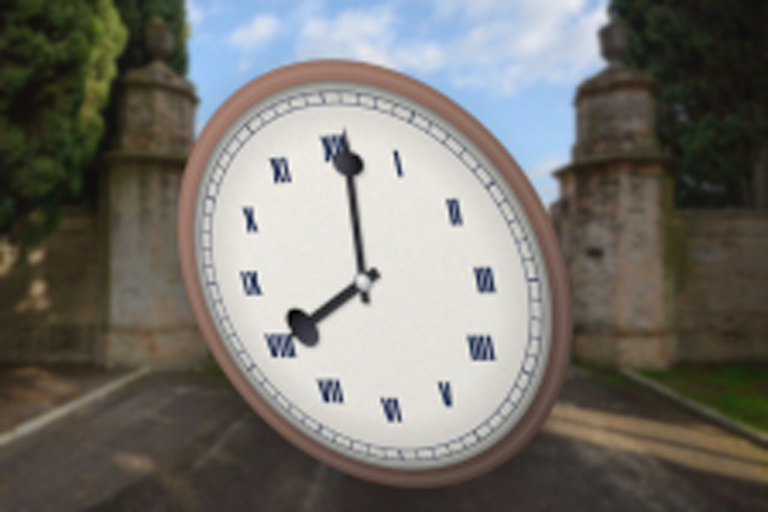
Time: {"hour": 8, "minute": 1}
